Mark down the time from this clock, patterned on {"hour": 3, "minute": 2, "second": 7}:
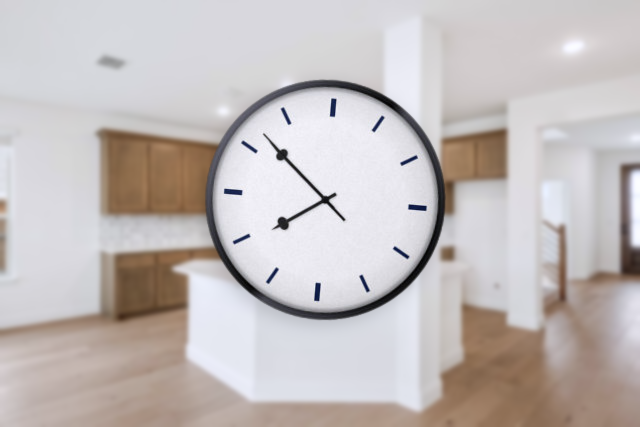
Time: {"hour": 7, "minute": 51, "second": 52}
